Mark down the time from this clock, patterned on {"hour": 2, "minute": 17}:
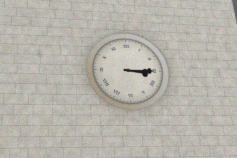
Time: {"hour": 3, "minute": 15}
